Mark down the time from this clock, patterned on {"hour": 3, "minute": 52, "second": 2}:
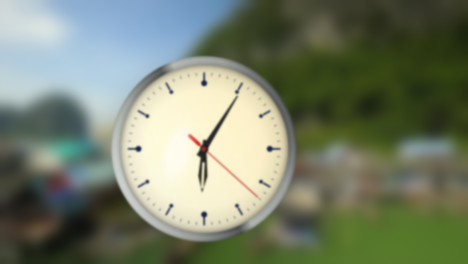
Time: {"hour": 6, "minute": 5, "second": 22}
